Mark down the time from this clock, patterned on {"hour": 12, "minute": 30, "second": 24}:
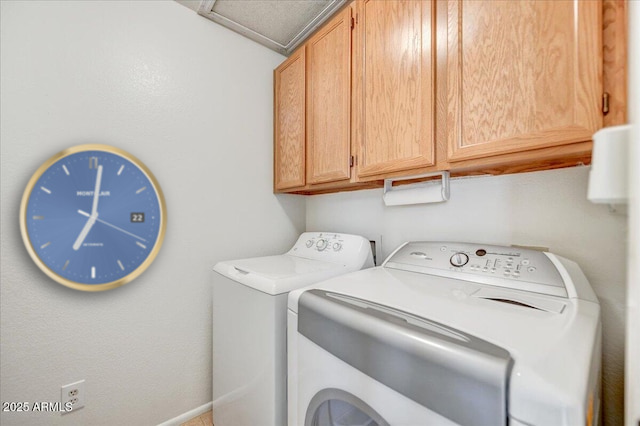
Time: {"hour": 7, "minute": 1, "second": 19}
